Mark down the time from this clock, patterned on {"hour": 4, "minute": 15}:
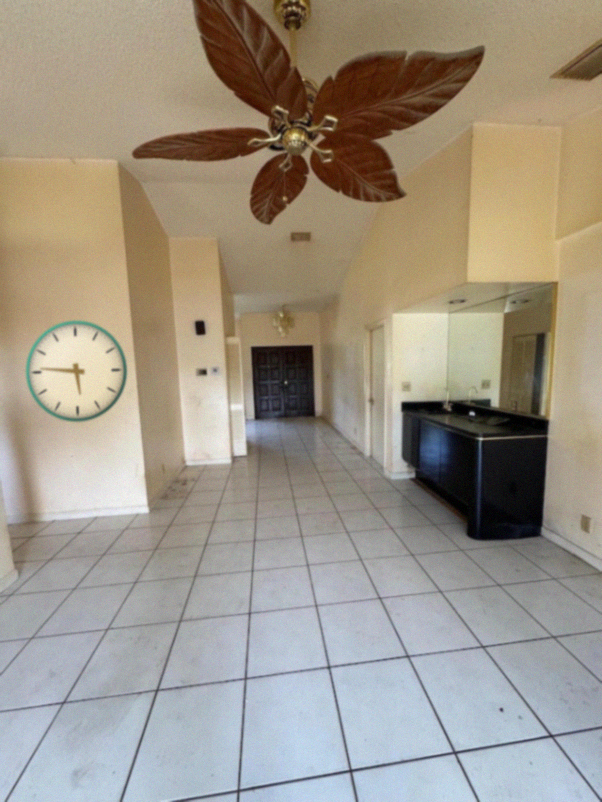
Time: {"hour": 5, "minute": 46}
